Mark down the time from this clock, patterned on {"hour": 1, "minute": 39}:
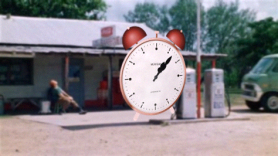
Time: {"hour": 1, "minute": 7}
